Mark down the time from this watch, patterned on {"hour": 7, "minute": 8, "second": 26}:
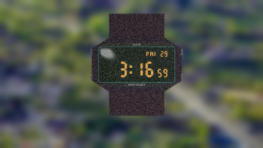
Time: {"hour": 3, "minute": 16, "second": 59}
